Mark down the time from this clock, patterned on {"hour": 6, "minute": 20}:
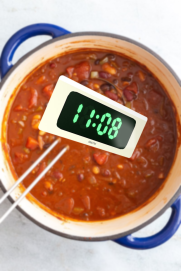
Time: {"hour": 11, "minute": 8}
